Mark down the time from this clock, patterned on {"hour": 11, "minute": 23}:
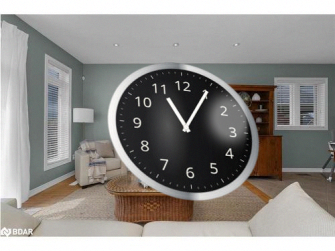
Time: {"hour": 11, "minute": 5}
